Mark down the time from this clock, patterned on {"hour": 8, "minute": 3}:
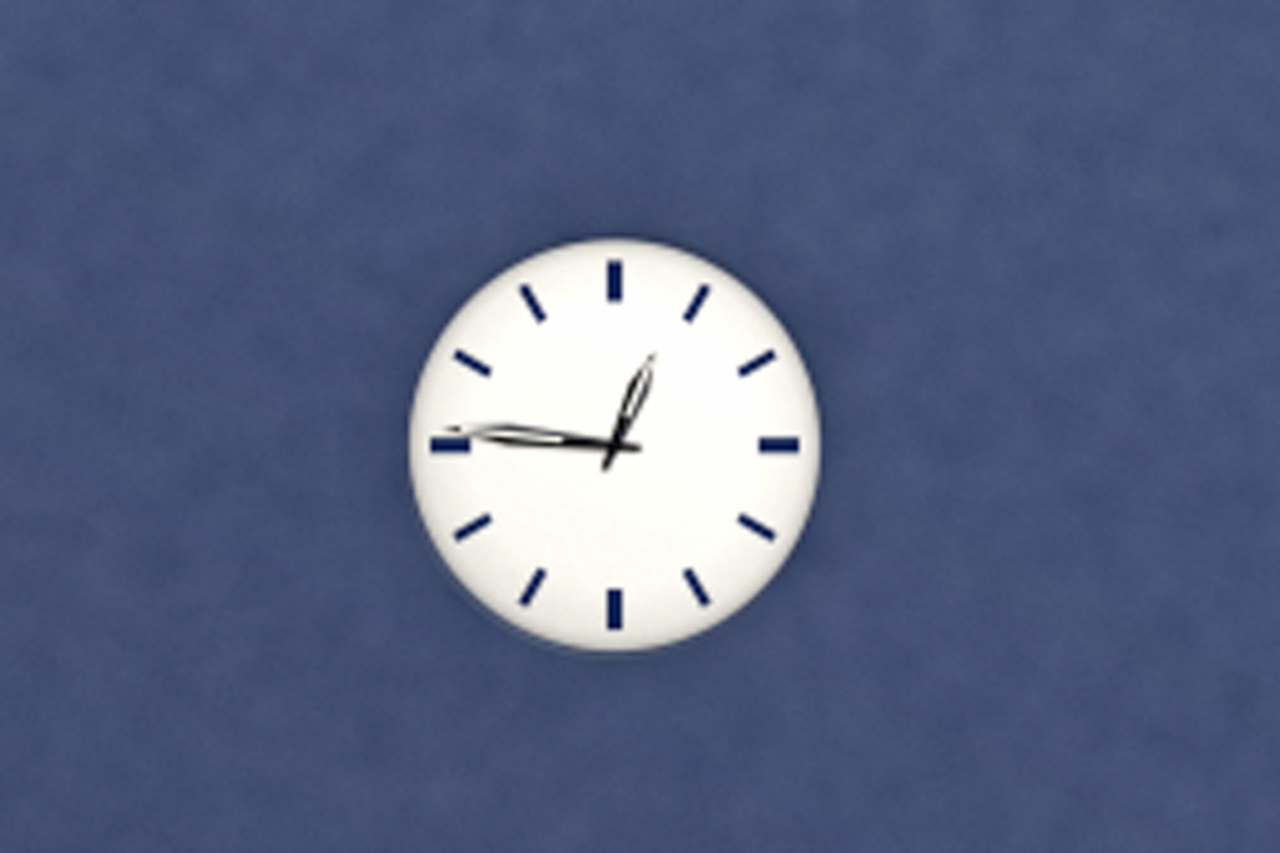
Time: {"hour": 12, "minute": 46}
